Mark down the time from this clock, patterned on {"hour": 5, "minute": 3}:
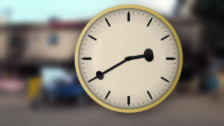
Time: {"hour": 2, "minute": 40}
